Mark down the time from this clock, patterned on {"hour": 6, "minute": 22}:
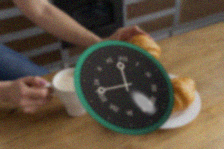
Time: {"hour": 11, "minute": 42}
